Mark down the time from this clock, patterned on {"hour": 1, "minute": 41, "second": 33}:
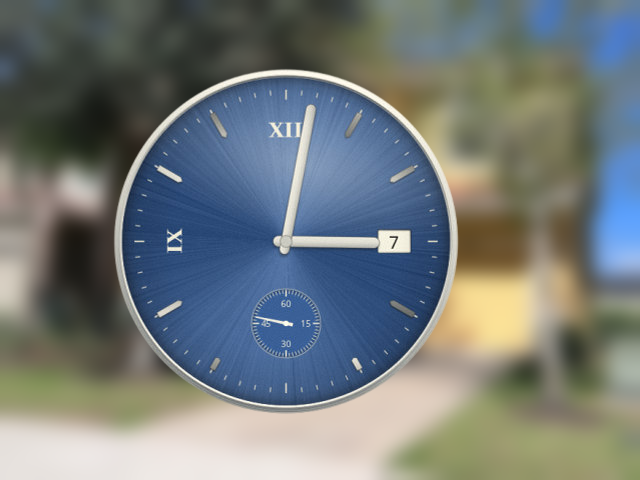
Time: {"hour": 3, "minute": 1, "second": 47}
